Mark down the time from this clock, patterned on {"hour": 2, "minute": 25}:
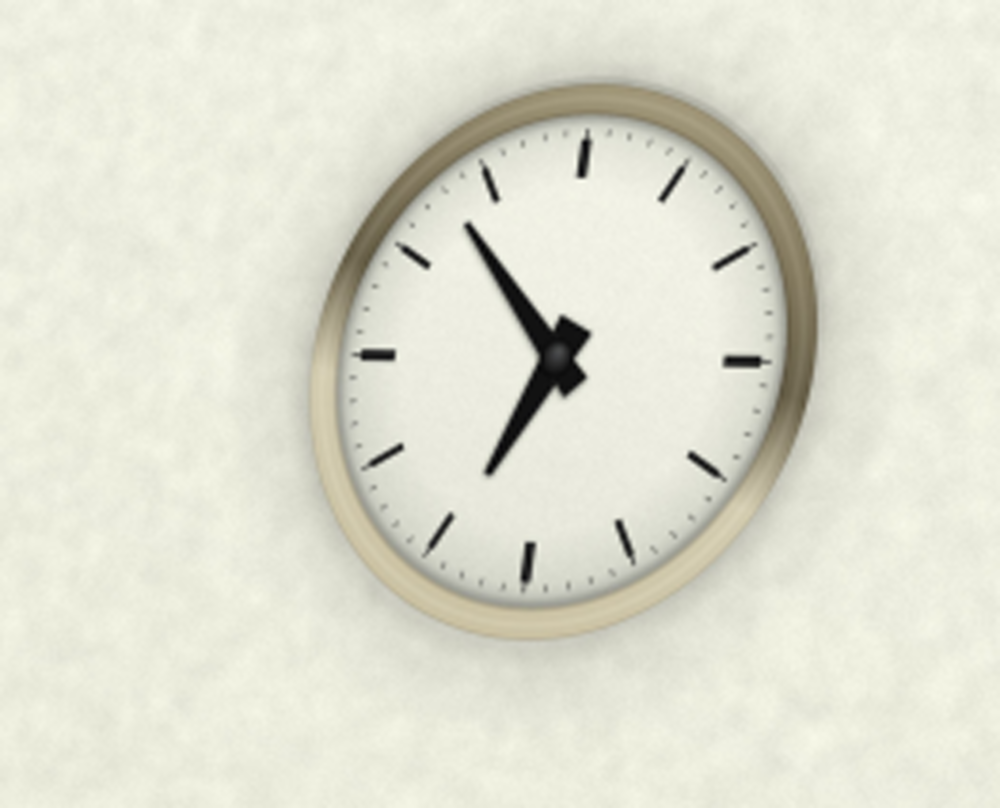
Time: {"hour": 6, "minute": 53}
